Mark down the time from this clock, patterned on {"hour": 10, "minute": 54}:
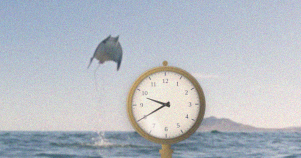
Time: {"hour": 9, "minute": 40}
